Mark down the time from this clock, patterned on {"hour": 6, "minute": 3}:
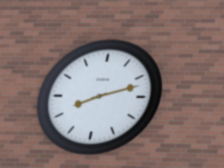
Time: {"hour": 8, "minute": 12}
